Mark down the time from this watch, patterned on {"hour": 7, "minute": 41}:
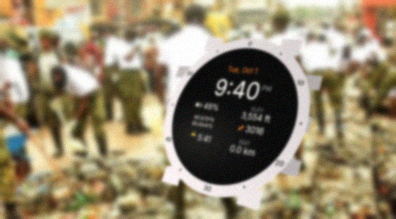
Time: {"hour": 9, "minute": 40}
